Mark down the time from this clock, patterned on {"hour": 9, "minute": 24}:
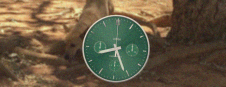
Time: {"hour": 8, "minute": 26}
